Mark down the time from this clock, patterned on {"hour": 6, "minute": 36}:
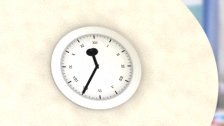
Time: {"hour": 11, "minute": 35}
